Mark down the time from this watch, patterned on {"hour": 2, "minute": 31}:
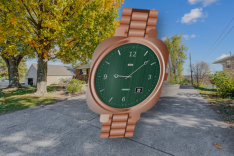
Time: {"hour": 9, "minute": 8}
